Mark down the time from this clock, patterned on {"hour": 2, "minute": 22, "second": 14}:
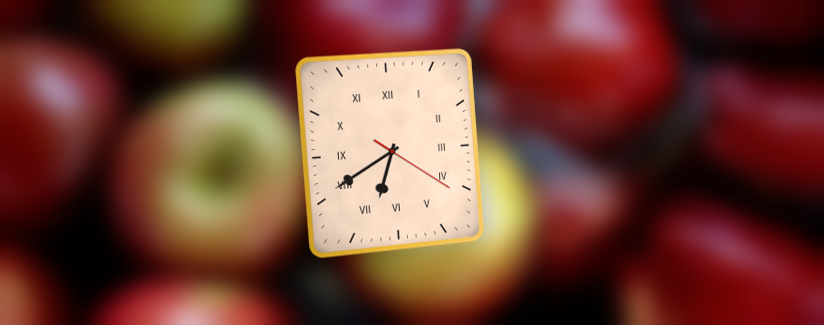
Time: {"hour": 6, "minute": 40, "second": 21}
